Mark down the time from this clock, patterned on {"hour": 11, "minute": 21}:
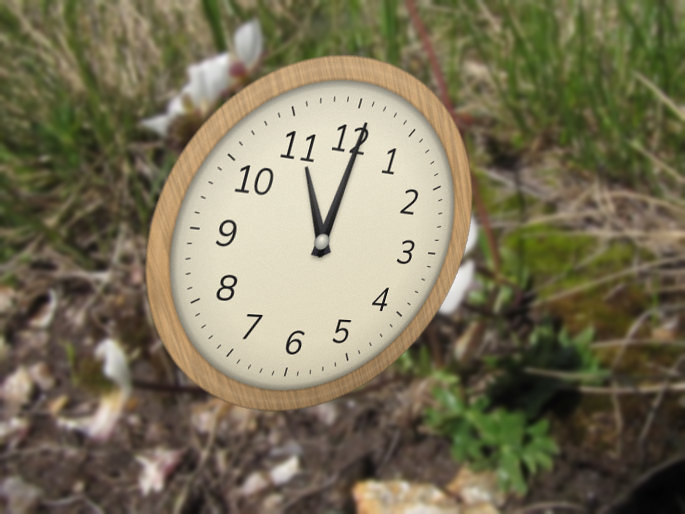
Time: {"hour": 11, "minute": 1}
